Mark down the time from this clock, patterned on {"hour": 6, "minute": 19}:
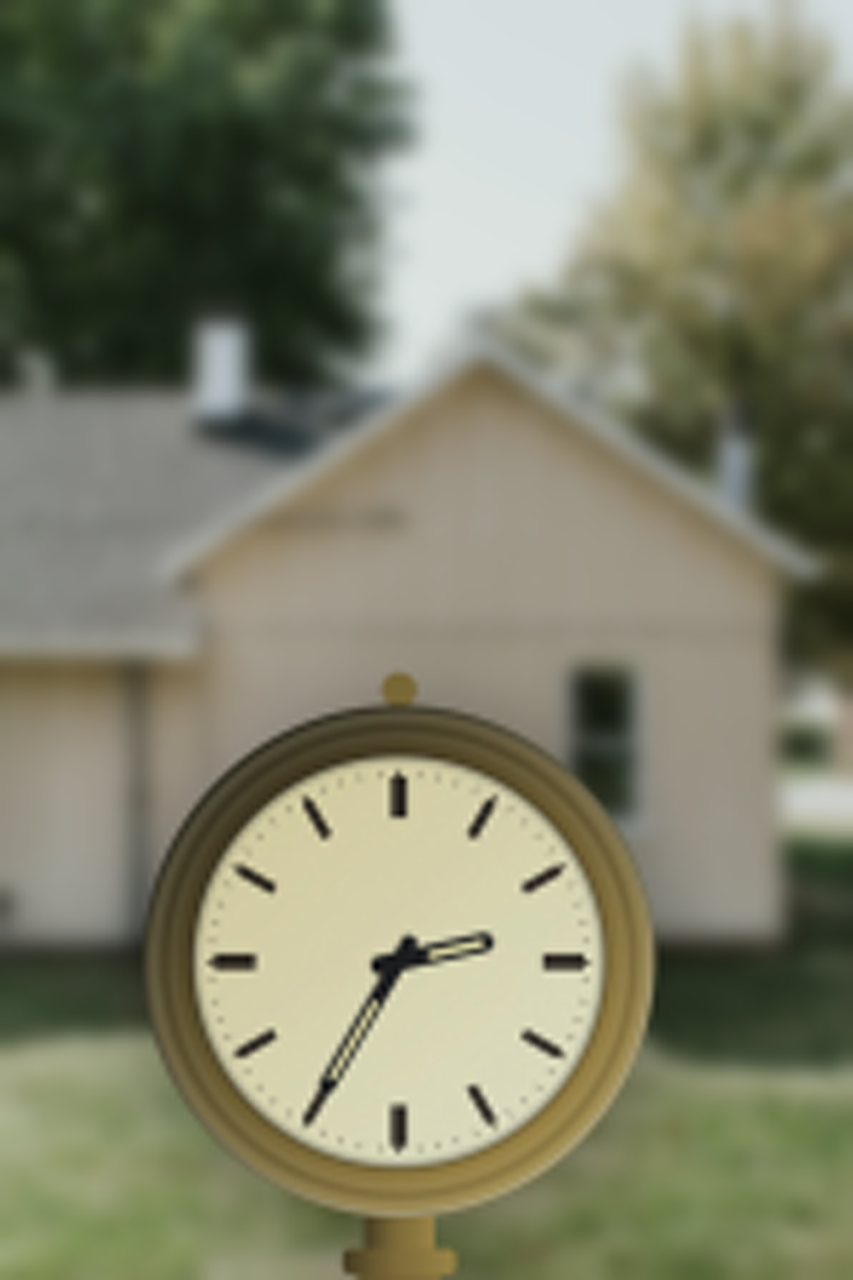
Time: {"hour": 2, "minute": 35}
